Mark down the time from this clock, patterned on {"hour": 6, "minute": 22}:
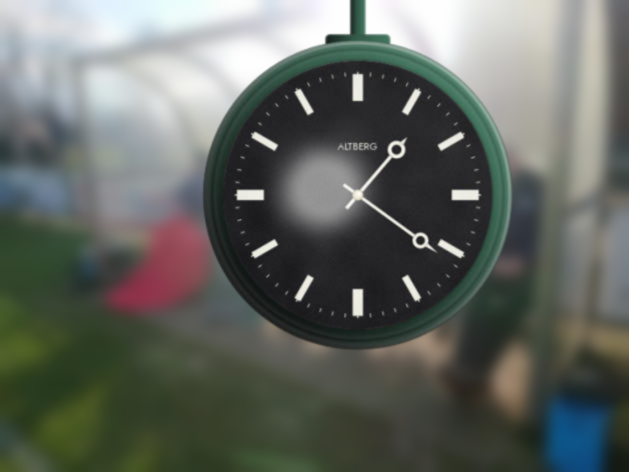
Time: {"hour": 1, "minute": 21}
